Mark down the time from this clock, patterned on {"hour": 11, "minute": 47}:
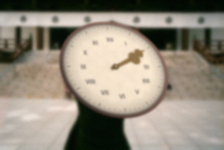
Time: {"hour": 2, "minute": 10}
